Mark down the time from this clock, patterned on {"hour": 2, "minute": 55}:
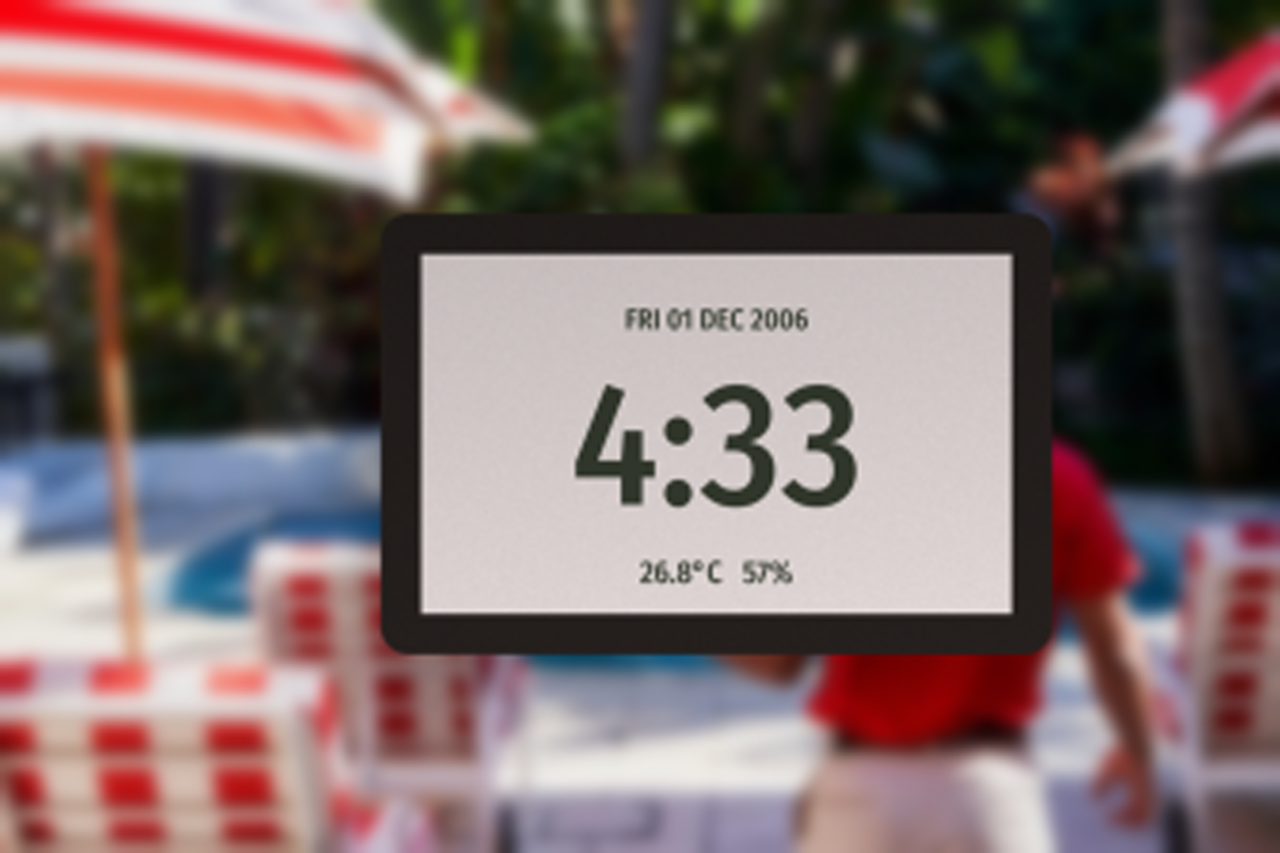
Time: {"hour": 4, "minute": 33}
